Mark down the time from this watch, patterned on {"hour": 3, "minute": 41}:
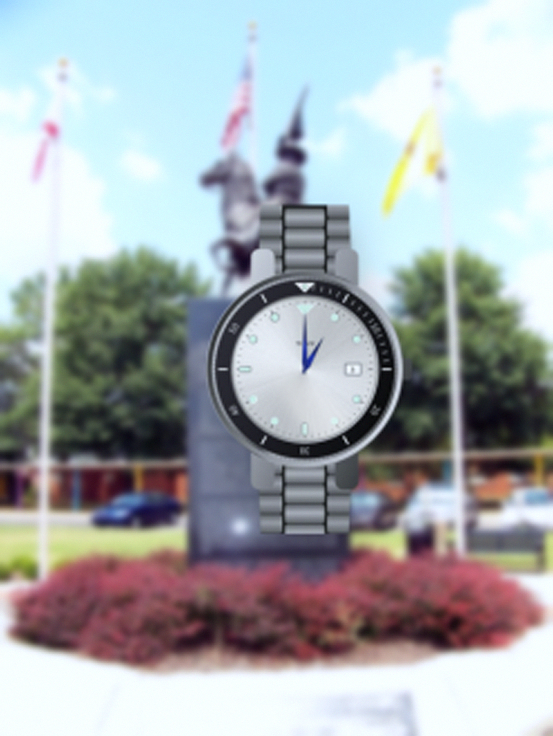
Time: {"hour": 1, "minute": 0}
